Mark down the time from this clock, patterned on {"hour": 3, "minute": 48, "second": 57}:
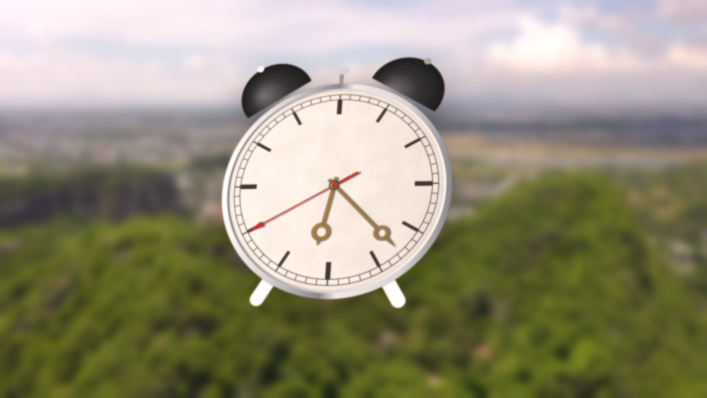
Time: {"hour": 6, "minute": 22, "second": 40}
